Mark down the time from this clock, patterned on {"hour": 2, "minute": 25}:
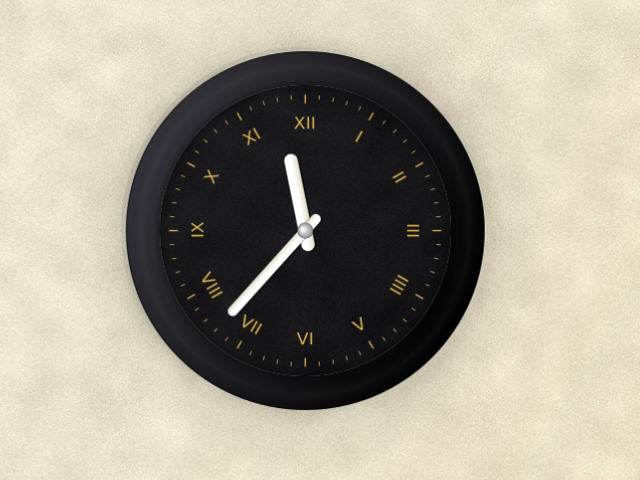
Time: {"hour": 11, "minute": 37}
